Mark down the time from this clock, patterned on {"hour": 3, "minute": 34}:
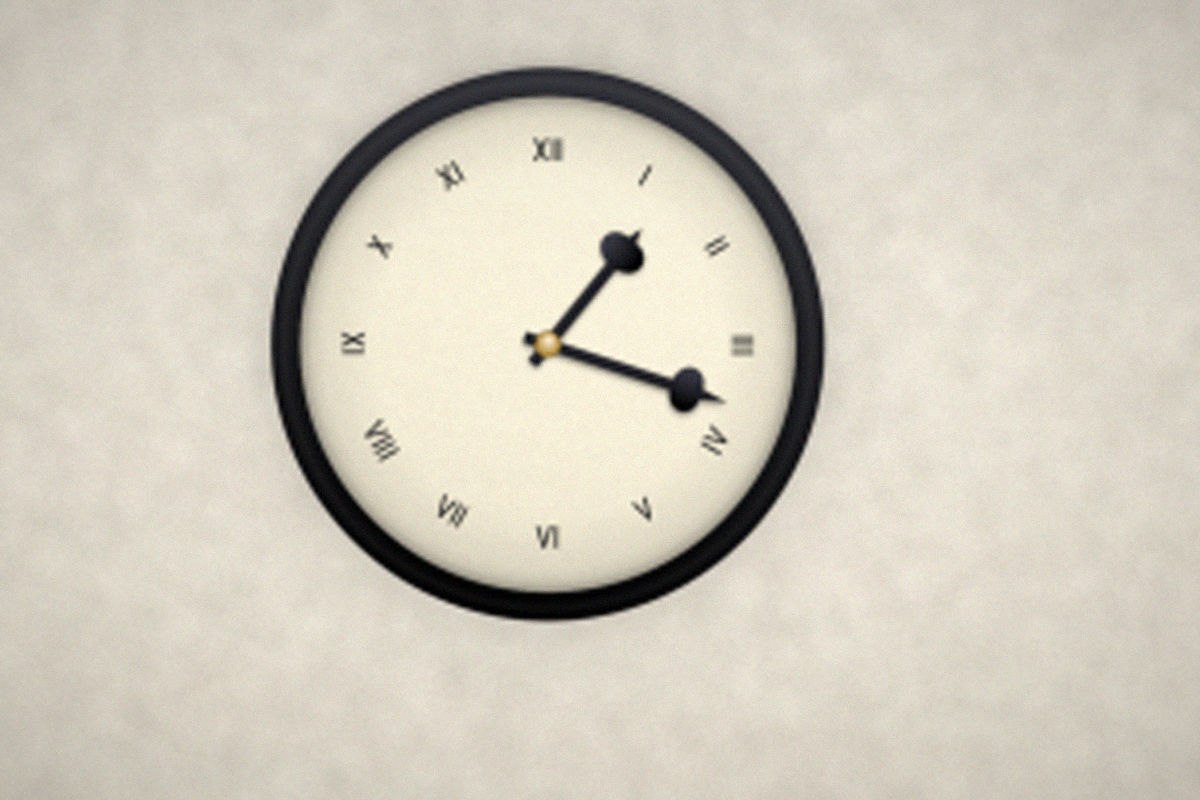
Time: {"hour": 1, "minute": 18}
